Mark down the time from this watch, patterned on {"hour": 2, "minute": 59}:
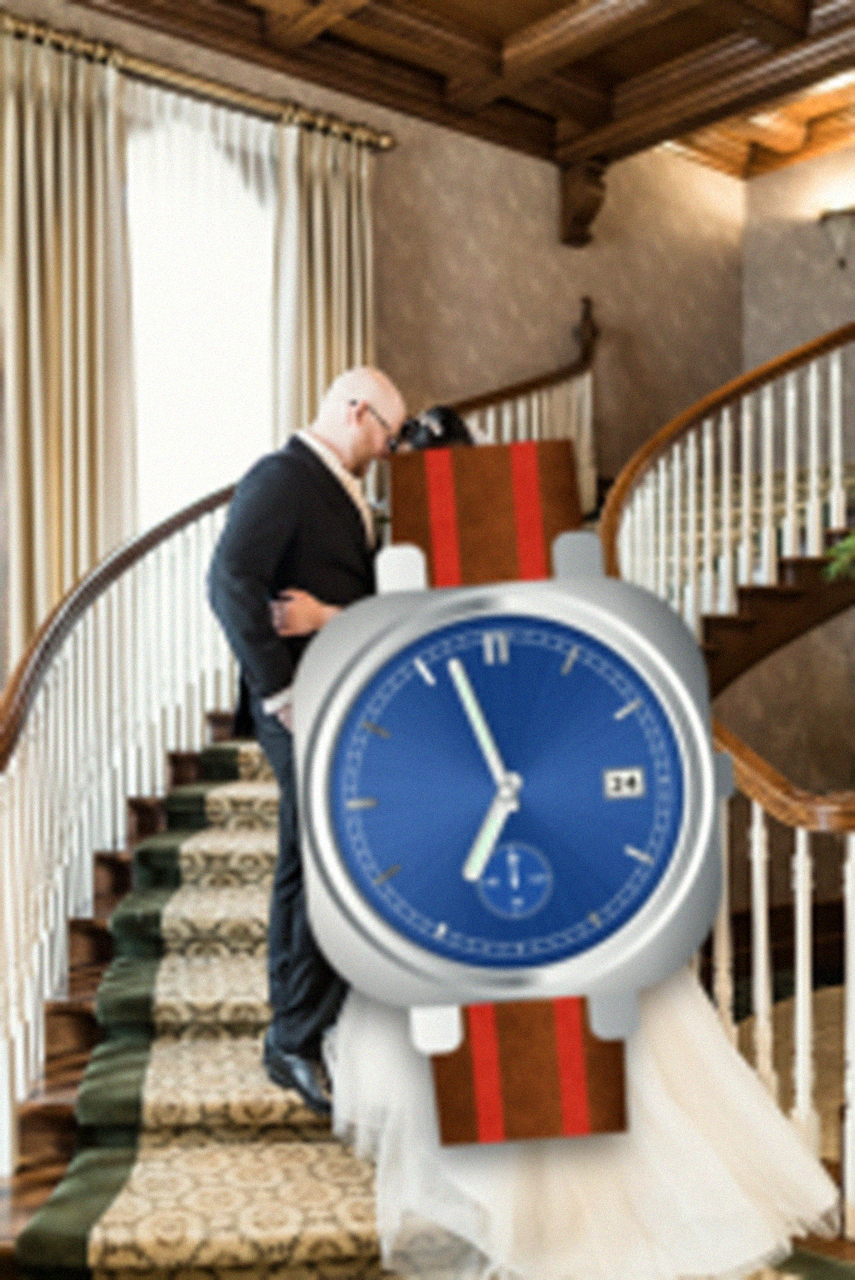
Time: {"hour": 6, "minute": 57}
